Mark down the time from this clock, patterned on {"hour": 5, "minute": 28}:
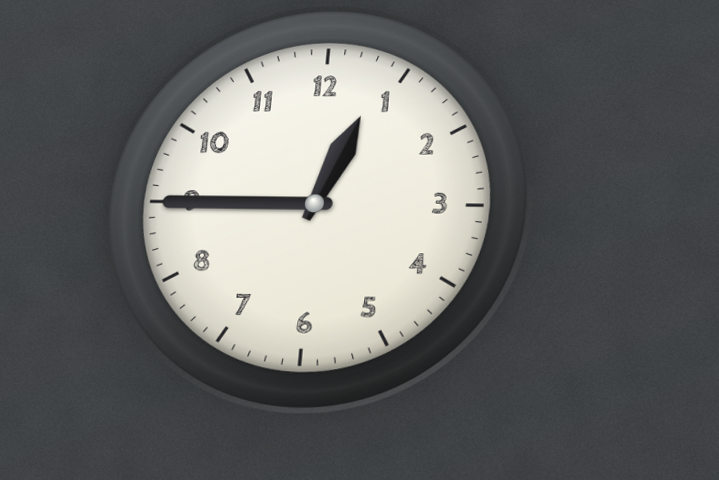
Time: {"hour": 12, "minute": 45}
